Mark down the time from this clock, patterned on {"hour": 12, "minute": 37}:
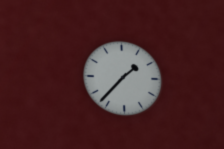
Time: {"hour": 1, "minute": 37}
